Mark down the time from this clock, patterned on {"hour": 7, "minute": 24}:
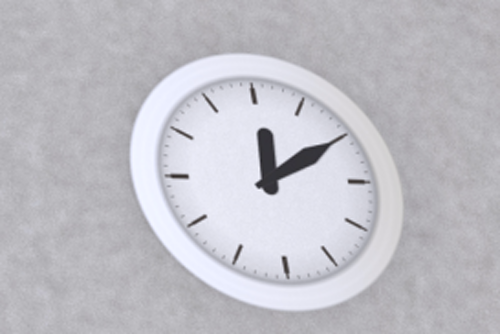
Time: {"hour": 12, "minute": 10}
